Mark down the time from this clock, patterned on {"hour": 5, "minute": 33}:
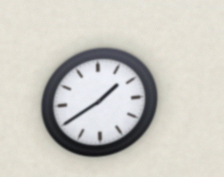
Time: {"hour": 1, "minute": 40}
